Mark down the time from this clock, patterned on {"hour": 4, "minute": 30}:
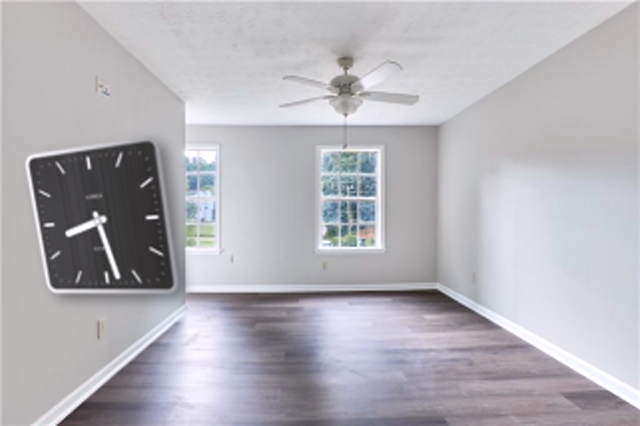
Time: {"hour": 8, "minute": 28}
